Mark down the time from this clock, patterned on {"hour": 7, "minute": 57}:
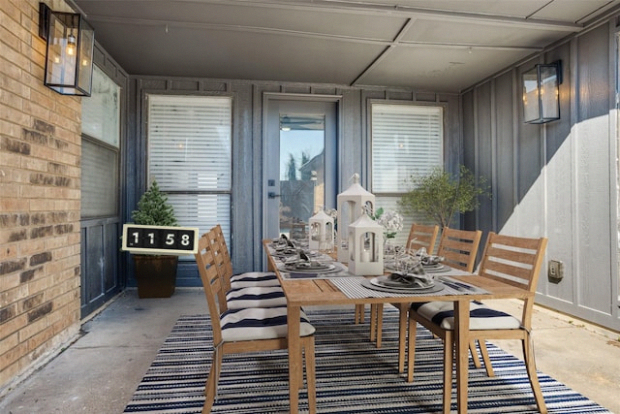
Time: {"hour": 11, "minute": 58}
